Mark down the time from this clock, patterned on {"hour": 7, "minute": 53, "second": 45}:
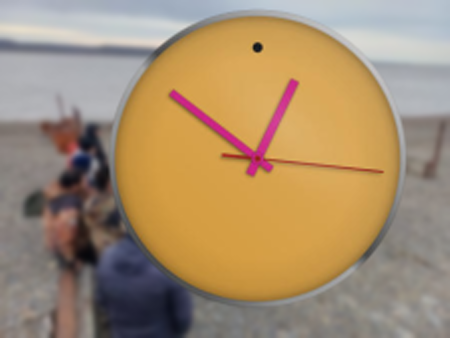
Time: {"hour": 12, "minute": 51, "second": 16}
